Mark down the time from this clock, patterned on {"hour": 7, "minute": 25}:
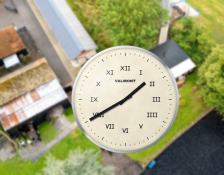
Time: {"hour": 1, "minute": 40}
